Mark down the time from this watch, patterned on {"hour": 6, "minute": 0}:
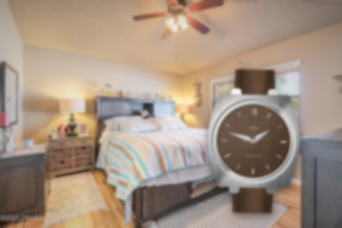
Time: {"hour": 1, "minute": 48}
